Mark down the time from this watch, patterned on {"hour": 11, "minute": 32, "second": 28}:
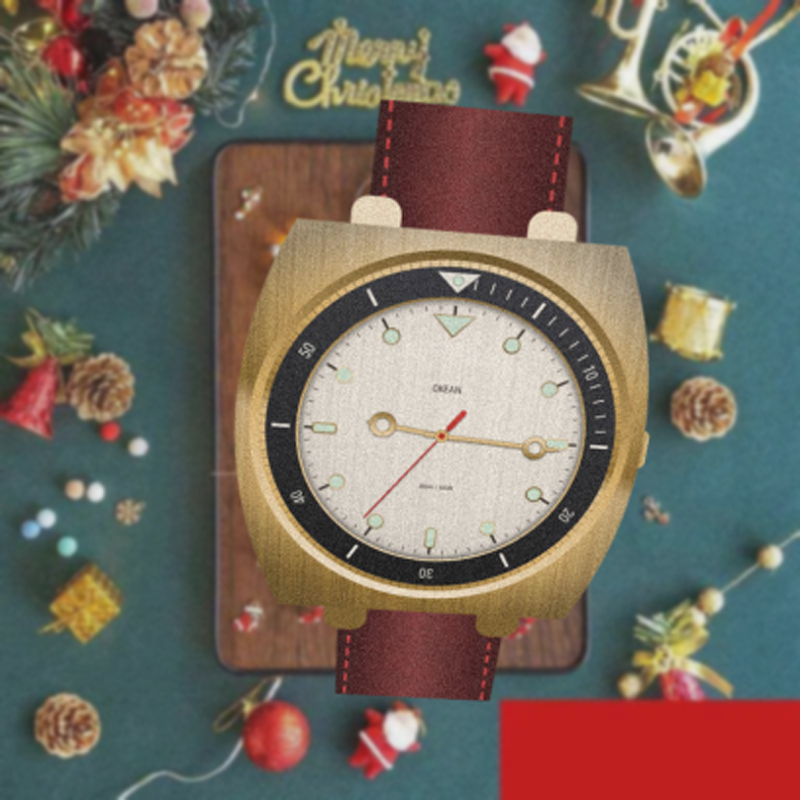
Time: {"hour": 9, "minute": 15, "second": 36}
